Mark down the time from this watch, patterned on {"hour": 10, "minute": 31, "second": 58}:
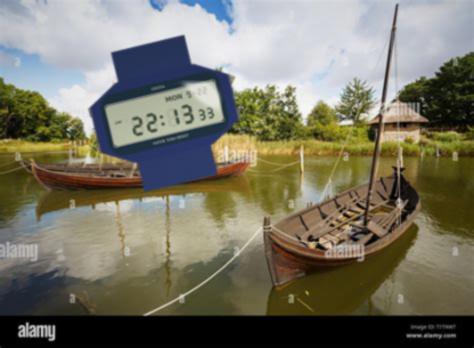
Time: {"hour": 22, "minute": 13, "second": 33}
